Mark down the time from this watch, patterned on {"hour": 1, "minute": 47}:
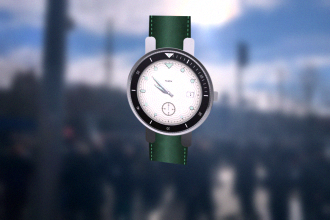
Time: {"hour": 9, "minute": 52}
